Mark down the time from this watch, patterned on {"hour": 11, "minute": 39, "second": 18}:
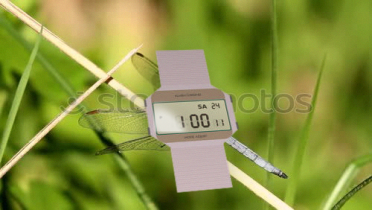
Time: {"hour": 1, "minute": 0, "second": 11}
